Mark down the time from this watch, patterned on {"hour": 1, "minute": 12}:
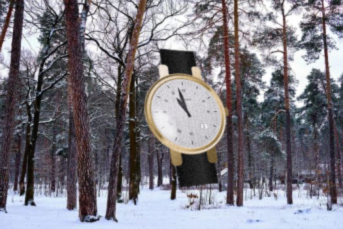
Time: {"hour": 10, "minute": 58}
